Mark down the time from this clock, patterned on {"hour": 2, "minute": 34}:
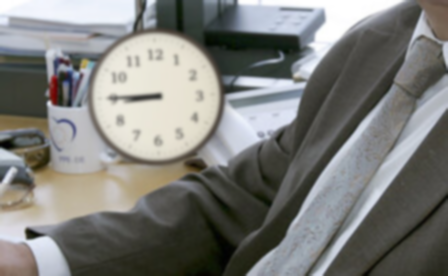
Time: {"hour": 8, "minute": 45}
